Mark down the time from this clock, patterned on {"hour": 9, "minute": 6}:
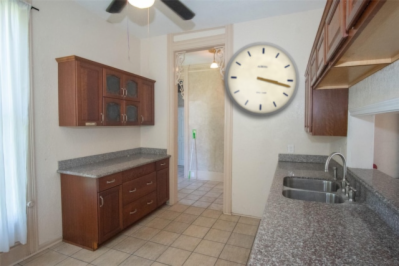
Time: {"hour": 3, "minute": 17}
